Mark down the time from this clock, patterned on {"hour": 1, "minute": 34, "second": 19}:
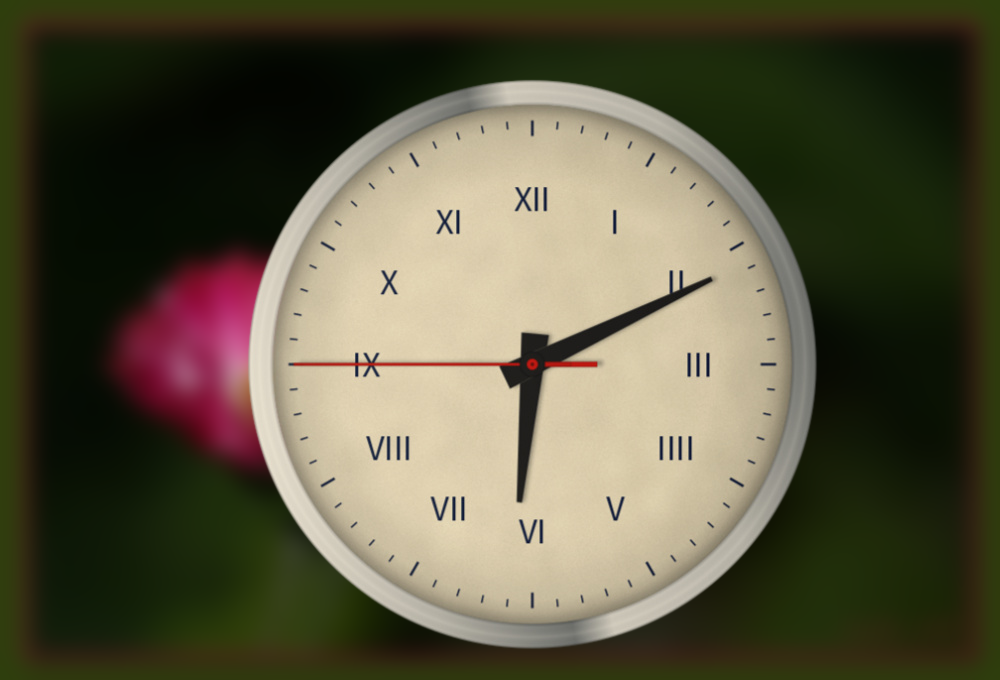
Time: {"hour": 6, "minute": 10, "second": 45}
